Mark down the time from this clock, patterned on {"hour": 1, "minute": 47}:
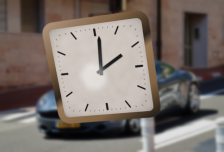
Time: {"hour": 2, "minute": 1}
